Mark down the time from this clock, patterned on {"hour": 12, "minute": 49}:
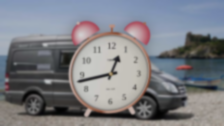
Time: {"hour": 12, "minute": 43}
